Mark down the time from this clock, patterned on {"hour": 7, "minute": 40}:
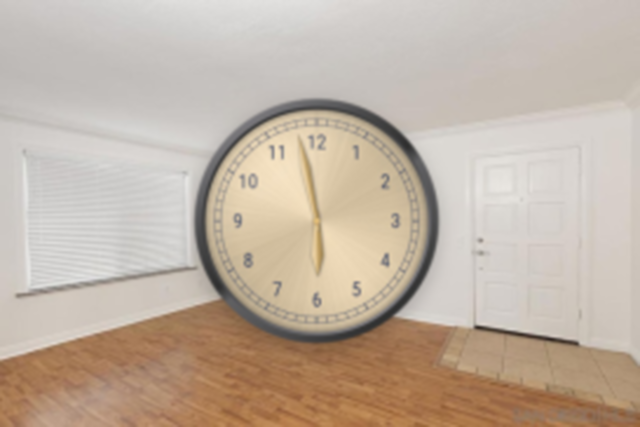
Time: {"hour": 5, "minute": 58}
